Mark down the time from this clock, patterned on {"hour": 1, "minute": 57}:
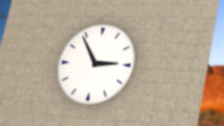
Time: {"hour": 2, "minute": 54}
